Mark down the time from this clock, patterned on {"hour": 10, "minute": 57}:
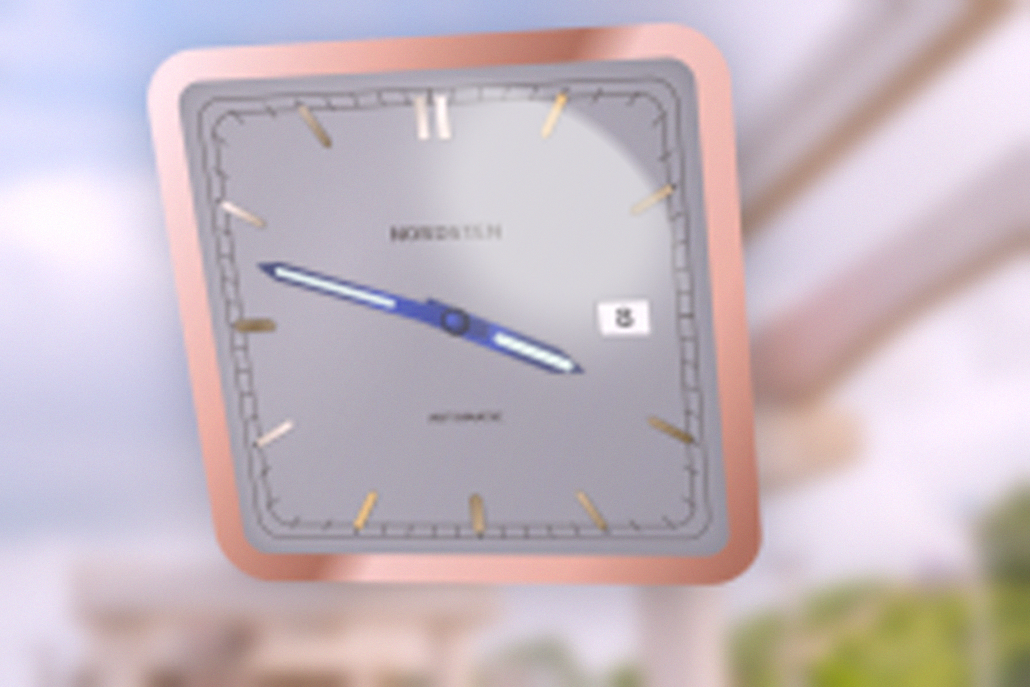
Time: {"hour": 3, "minute": 48}
